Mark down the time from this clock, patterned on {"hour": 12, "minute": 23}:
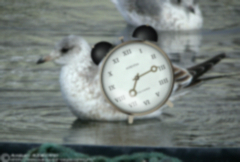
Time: {"hour": 7, "minute": 14}
